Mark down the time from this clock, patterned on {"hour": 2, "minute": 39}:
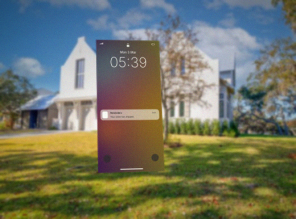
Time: {"hour": 5, "minute": 39}
